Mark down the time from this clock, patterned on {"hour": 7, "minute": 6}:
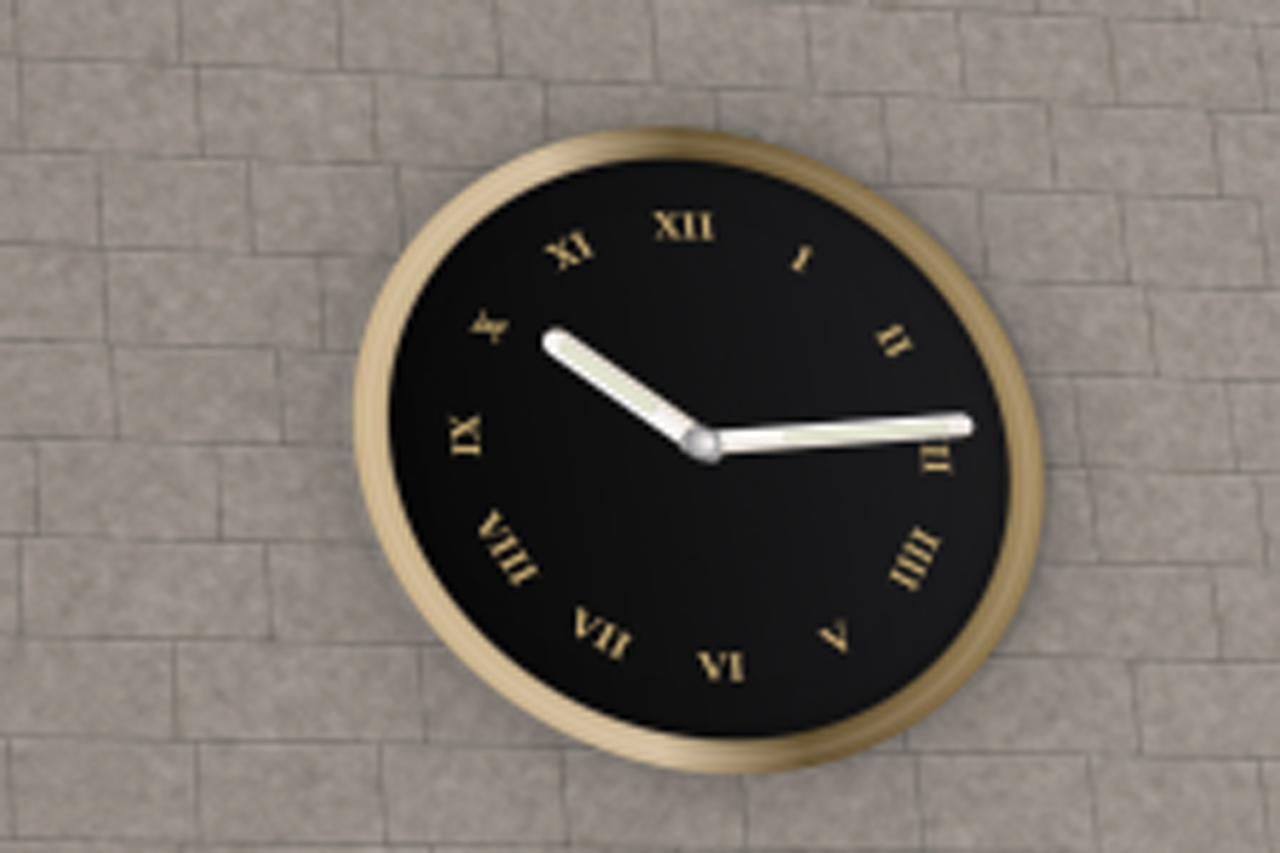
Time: {"hour": 10, "minute": 14}
